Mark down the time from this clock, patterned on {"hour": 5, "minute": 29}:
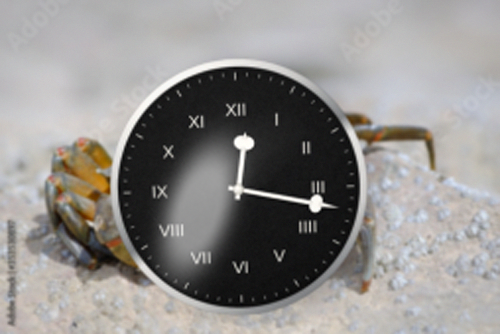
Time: {"hour": 12, "minute": 17}
